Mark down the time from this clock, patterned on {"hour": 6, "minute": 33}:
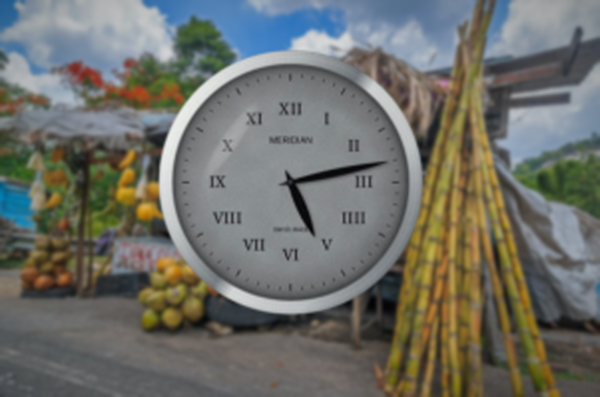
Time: {"hour": 5, "minute": 13}
